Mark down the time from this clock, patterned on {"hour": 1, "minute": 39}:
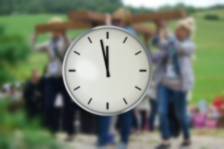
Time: {"hour": 11, "minute": 58}
